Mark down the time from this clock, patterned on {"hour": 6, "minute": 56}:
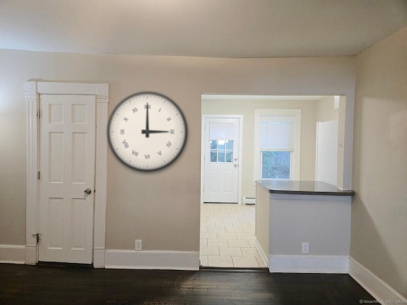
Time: {"hour": 3, "minute": 0}
